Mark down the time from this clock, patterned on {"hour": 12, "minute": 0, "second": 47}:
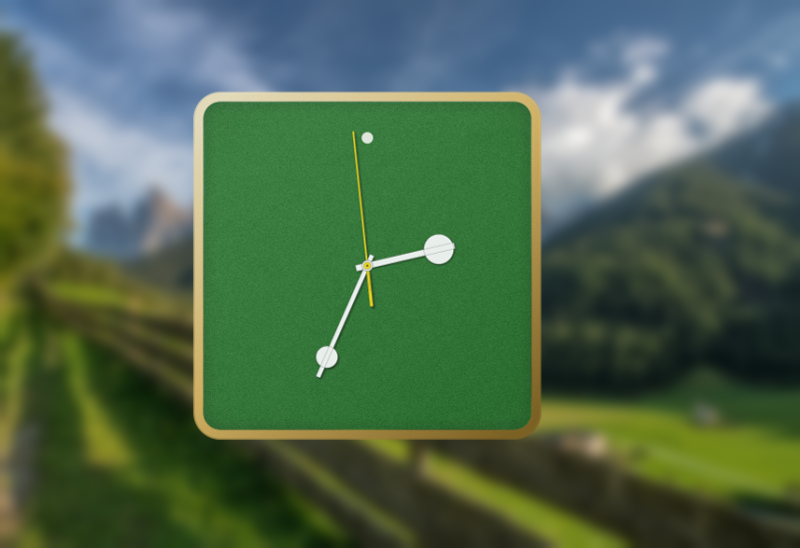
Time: {"hour": 2, "minute": 33, "second": 59}
